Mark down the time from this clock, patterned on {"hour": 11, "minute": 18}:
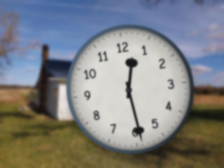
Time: {"hour": 12, "minute": 29}
